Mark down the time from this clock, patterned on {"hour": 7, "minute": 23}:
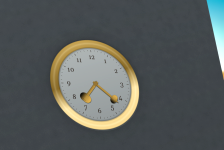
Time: {"hour": 7, "minute": 22}
